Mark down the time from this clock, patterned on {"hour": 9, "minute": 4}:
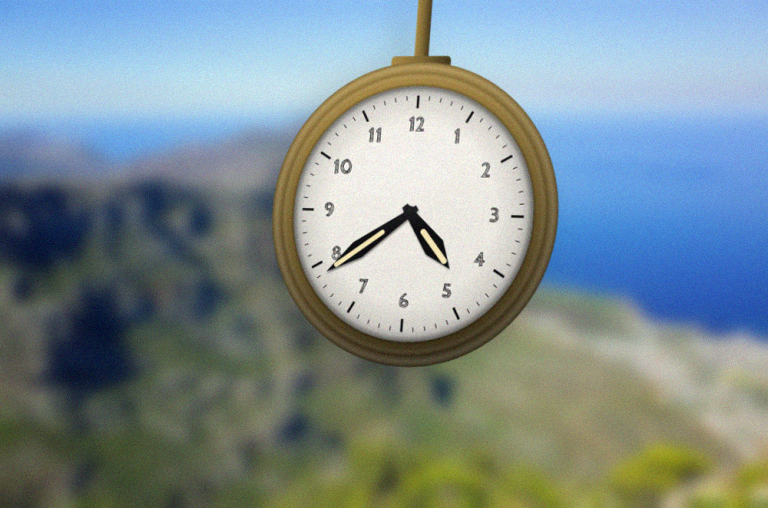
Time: {"hour": 4, "minute": 39}
